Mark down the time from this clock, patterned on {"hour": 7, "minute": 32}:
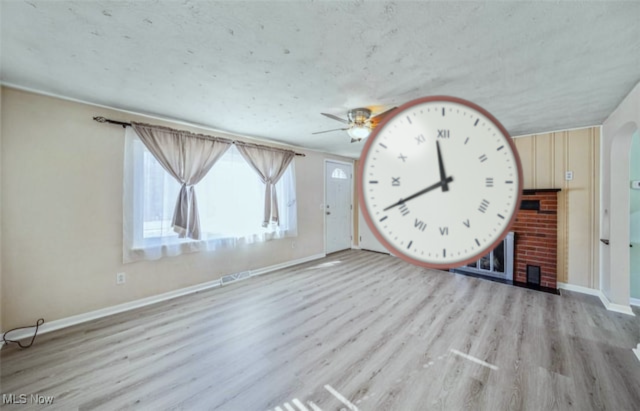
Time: {"hour": 11, "minute": 41}
